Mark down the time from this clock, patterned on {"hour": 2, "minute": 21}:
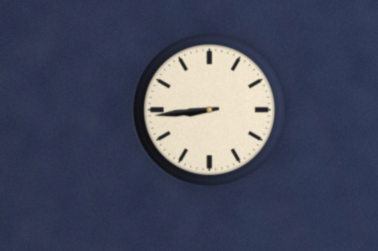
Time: {"hour": 8, "minute": 44}
